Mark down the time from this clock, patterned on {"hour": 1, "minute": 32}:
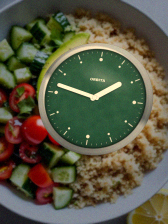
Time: {"hour": 1, "minute": 47}
